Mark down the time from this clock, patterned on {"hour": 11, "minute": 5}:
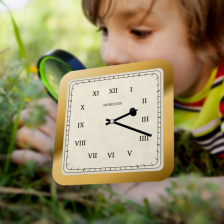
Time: {"hour": 2, "minute": 19}
